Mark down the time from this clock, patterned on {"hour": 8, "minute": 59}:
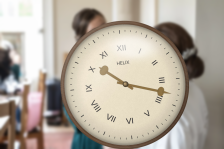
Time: {"hour": 10, "minute": 18}
